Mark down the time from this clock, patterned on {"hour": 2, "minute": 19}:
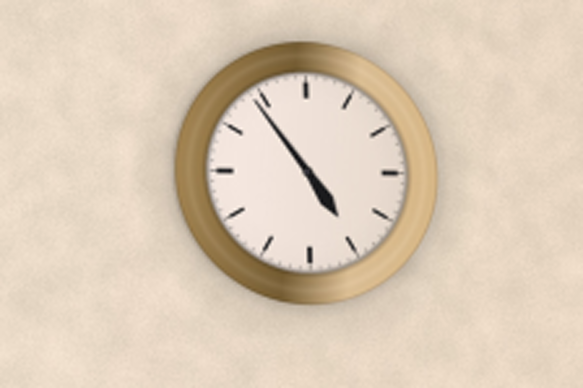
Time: {"hour": 4, "minute": 54}
